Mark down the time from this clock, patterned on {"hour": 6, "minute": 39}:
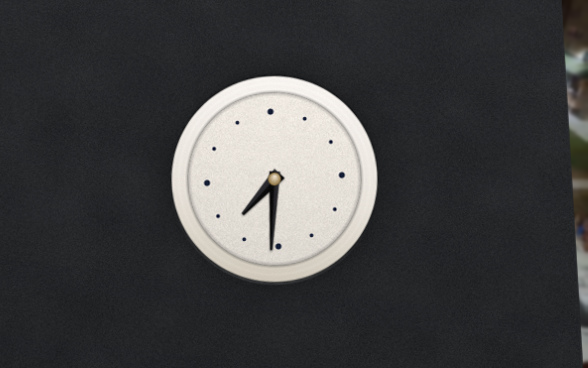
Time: {"hour": 7, "minute": 31}
